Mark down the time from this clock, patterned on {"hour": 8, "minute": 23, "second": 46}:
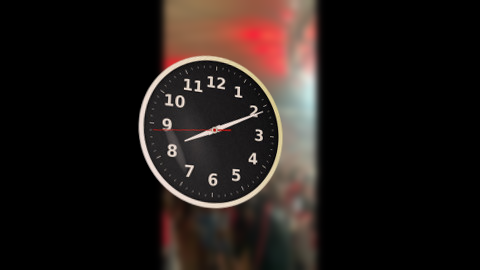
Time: {"hour": 8, "minute": 10, "second": 44}
